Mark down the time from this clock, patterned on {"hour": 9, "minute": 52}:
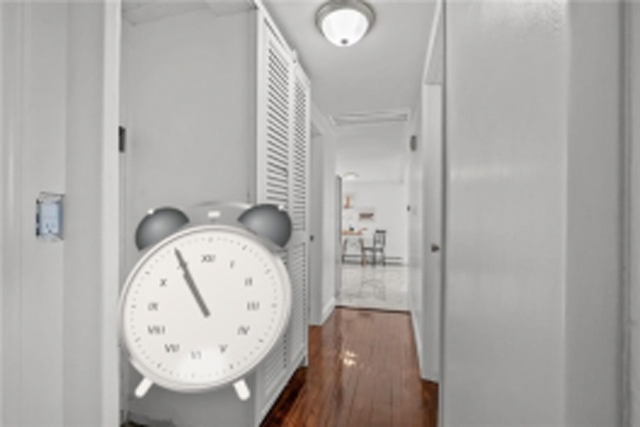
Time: {"hour": 10, "minute": 55}
